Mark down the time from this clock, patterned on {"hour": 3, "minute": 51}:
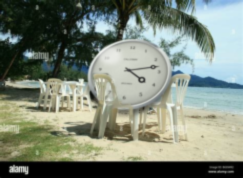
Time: {"hour": 4, "minute": 13}
